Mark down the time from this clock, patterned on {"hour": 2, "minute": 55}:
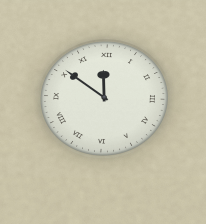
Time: {"hour": 11, "minute": 51}
